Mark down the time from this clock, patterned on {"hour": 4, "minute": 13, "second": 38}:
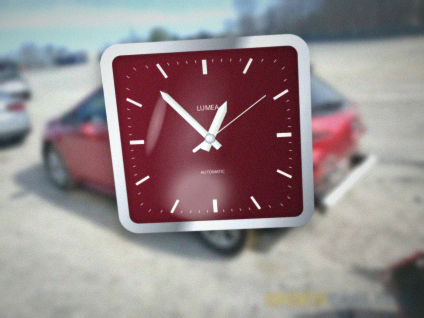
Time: {"hour": 12, "minute": 53, "second": 9}
